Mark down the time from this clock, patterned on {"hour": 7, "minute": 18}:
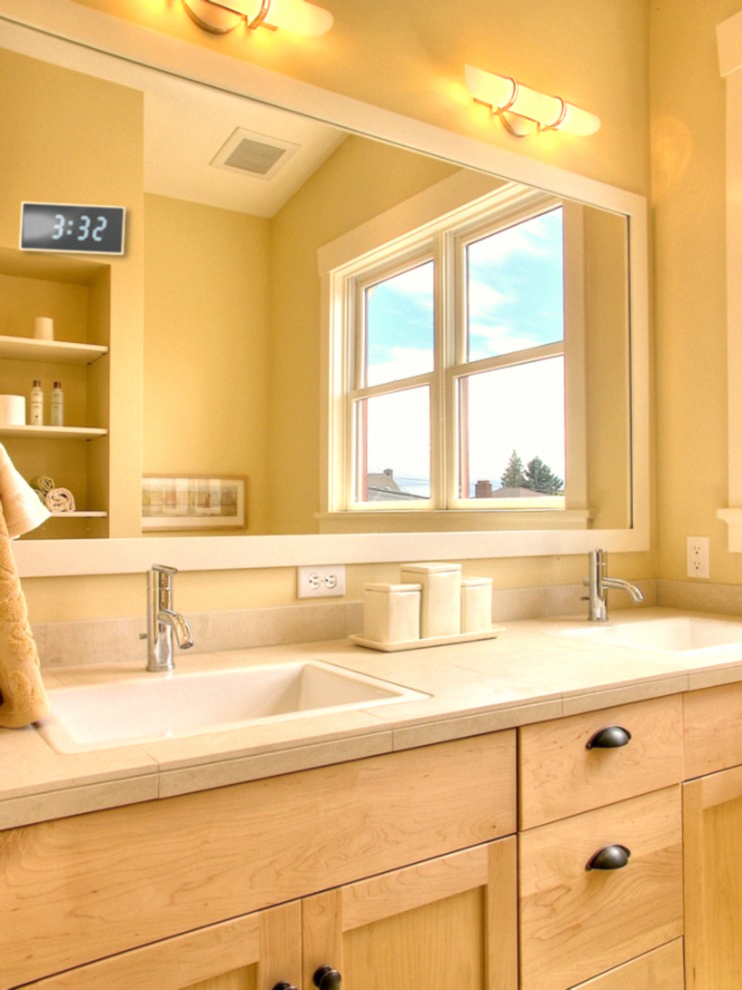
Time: {"hour": 3, "minute": 32}
